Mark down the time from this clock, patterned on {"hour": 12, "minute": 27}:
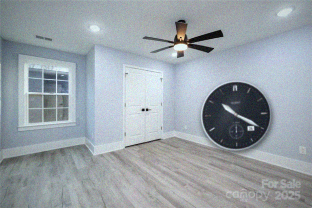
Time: {"hour": 10, "minute": 20}
